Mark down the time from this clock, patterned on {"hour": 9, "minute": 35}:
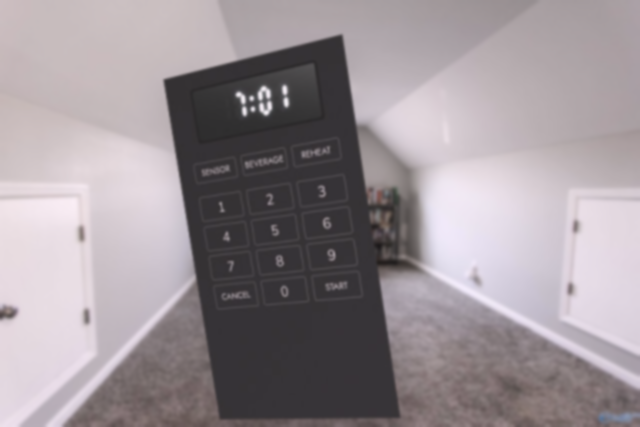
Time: {"hour": 7, "minute": 1}
